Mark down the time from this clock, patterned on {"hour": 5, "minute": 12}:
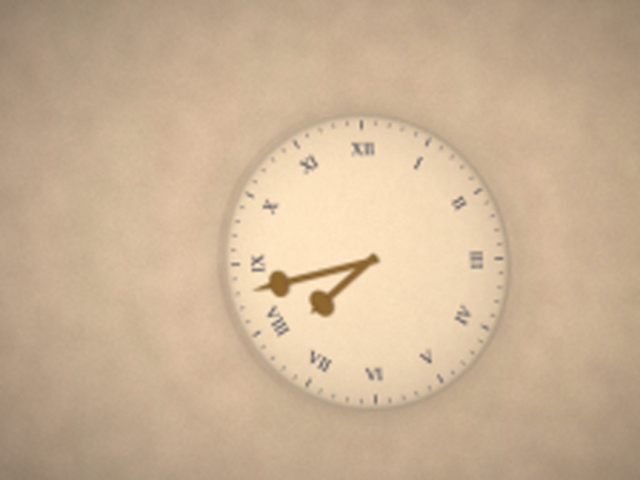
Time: {"hour": 7, "minute": 43}
